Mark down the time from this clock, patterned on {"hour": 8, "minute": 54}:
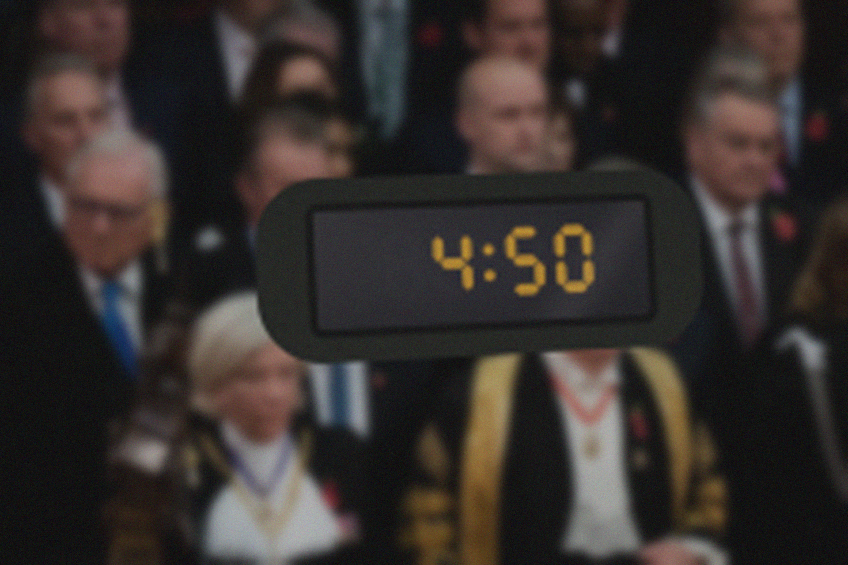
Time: {"hour": 4, "minute": 50}
